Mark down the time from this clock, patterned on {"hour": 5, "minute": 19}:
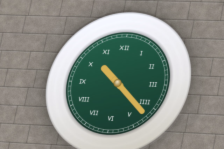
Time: {"hour": 10, "minute": 22}
